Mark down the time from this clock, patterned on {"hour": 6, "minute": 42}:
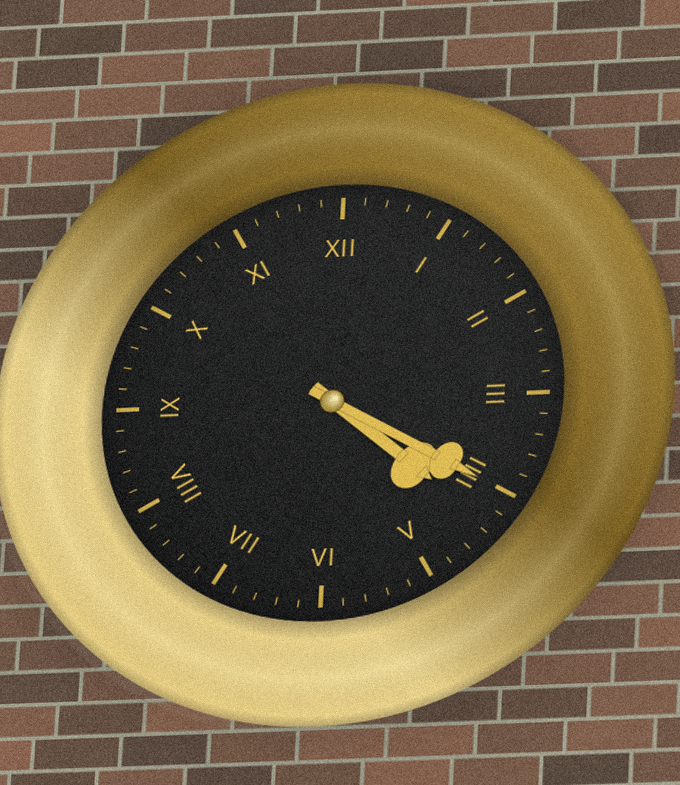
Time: {"hour": 4, "minute": 20}
